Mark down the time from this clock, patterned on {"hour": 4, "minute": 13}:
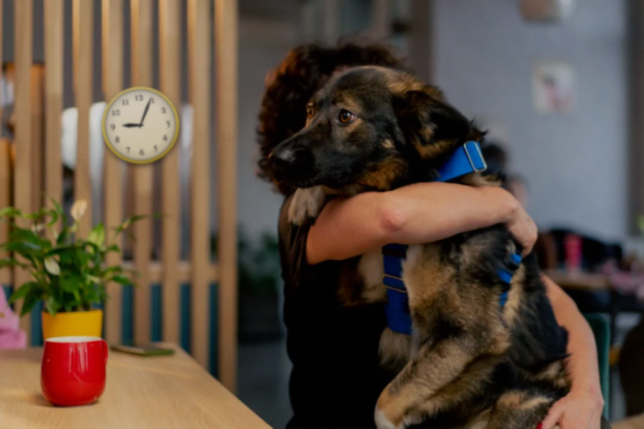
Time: {"hour": 9, "minute": 4}
